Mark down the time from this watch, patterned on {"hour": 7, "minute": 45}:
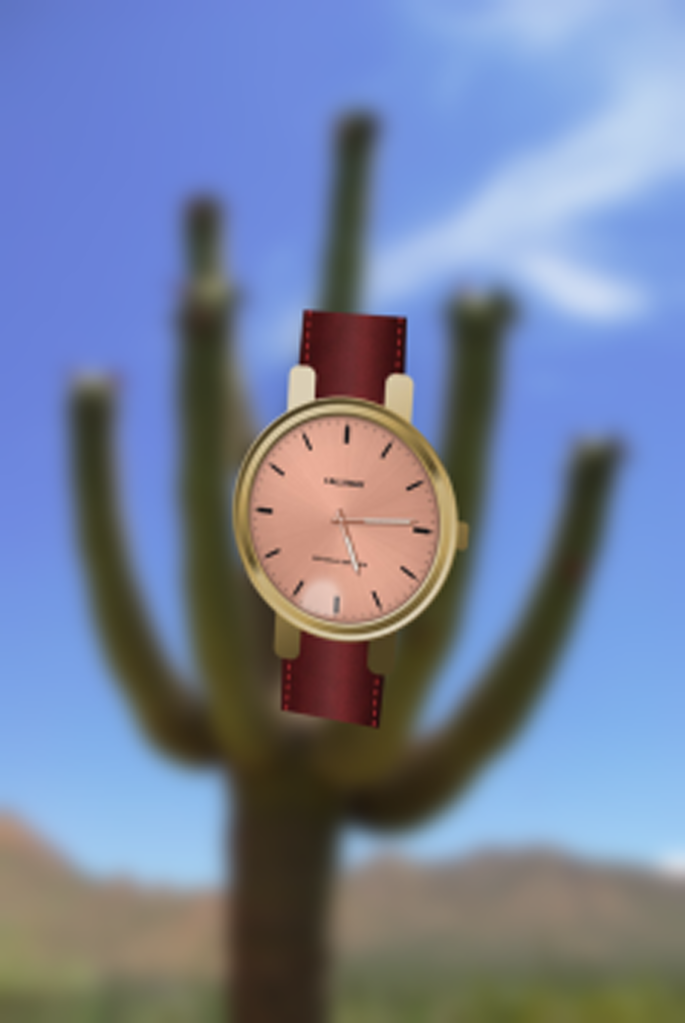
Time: {"hour": 5, "minute": 14}
